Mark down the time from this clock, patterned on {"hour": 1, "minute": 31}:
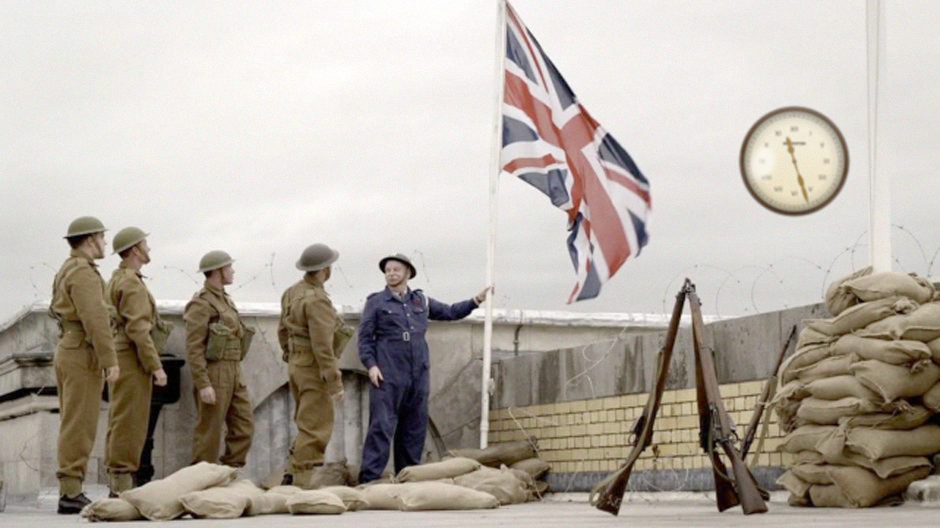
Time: {"hour": 11, "minute": 27}
